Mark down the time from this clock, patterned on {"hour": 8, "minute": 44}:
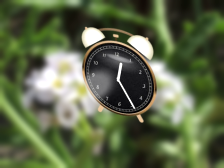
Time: {"hour": 12, "minute": 25}
